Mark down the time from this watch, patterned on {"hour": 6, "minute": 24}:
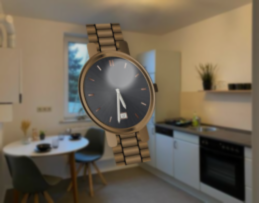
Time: {"hour": 5, "minute": 32}
